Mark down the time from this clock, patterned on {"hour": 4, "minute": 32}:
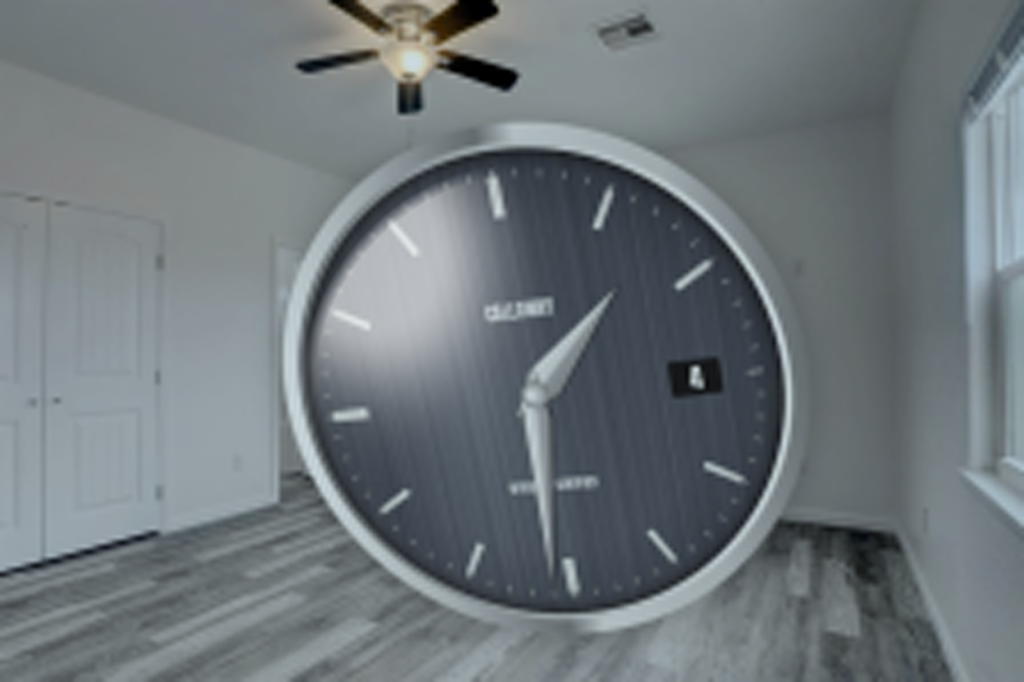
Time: {"hour": 1, "minute": 31}
